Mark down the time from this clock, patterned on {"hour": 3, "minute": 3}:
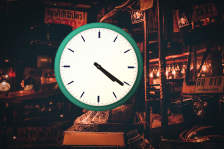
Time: {"hour": 4, "minute": 21}
